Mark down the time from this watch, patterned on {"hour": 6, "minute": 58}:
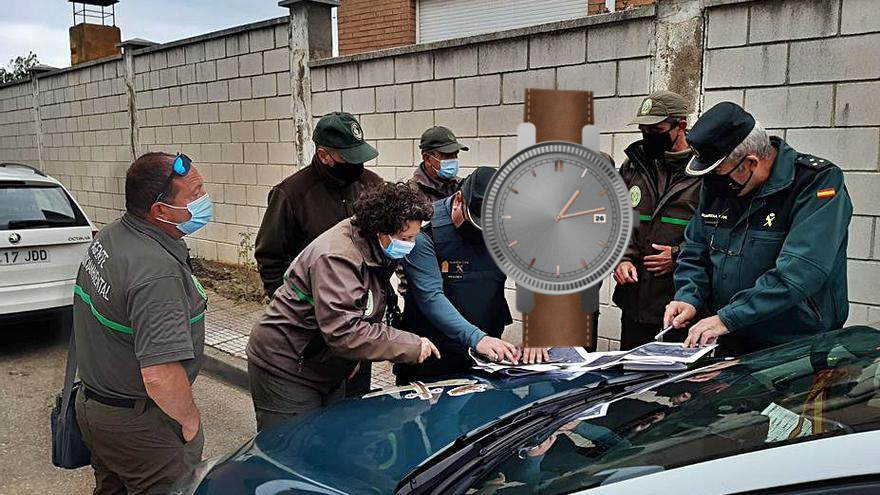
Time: {"hour": 1, "minute": 13}
